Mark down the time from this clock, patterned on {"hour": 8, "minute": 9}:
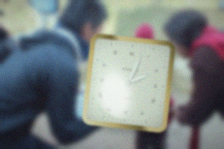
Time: {"hour": 2, "minute": 3}
